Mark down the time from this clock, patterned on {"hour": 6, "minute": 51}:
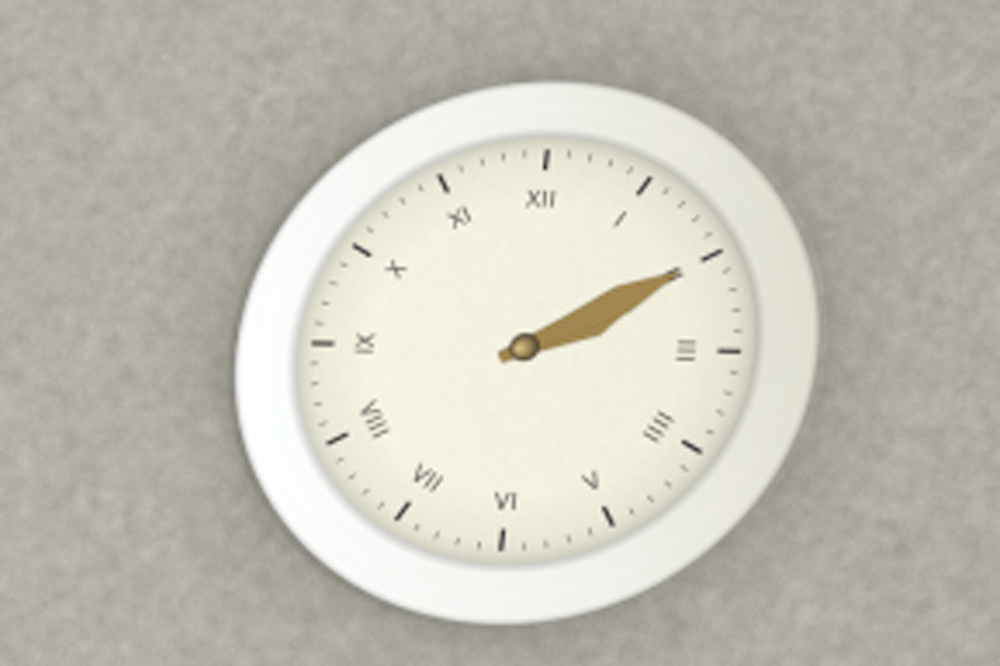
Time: {"hour": 2, "minute": 10}
